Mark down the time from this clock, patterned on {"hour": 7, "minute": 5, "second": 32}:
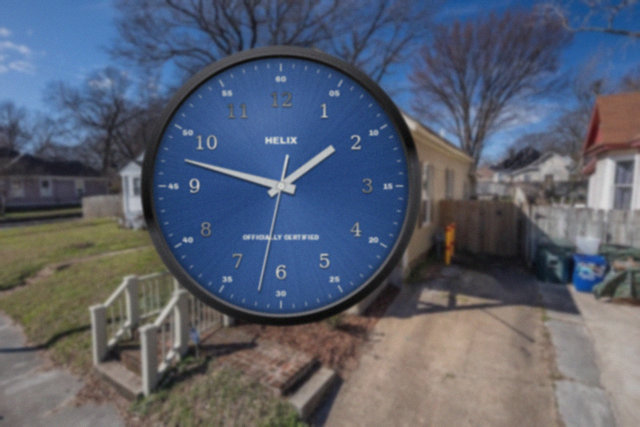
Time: {"hour": 1, "minute": 47, "second": 32}
